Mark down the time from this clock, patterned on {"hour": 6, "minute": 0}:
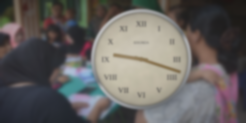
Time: {"hour": 9, "minute": 18}
